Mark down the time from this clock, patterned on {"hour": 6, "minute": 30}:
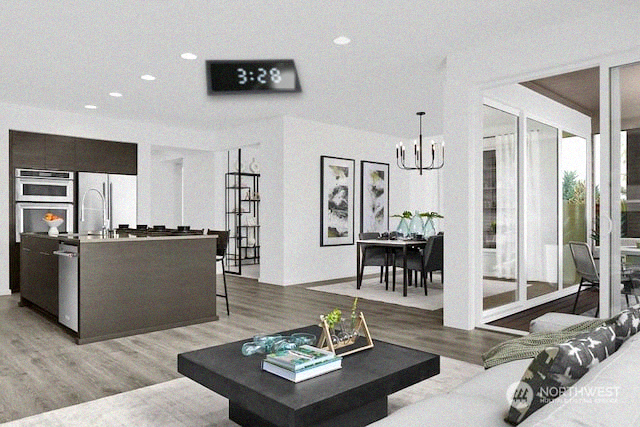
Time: {"hour": 3, "minute": 28}
